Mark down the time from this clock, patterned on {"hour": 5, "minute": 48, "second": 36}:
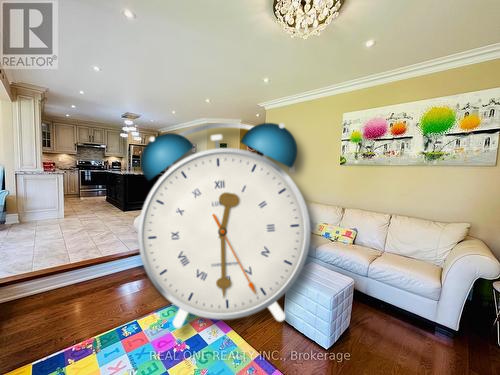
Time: {"hour": 12, "minute": 30, "second": 26}
